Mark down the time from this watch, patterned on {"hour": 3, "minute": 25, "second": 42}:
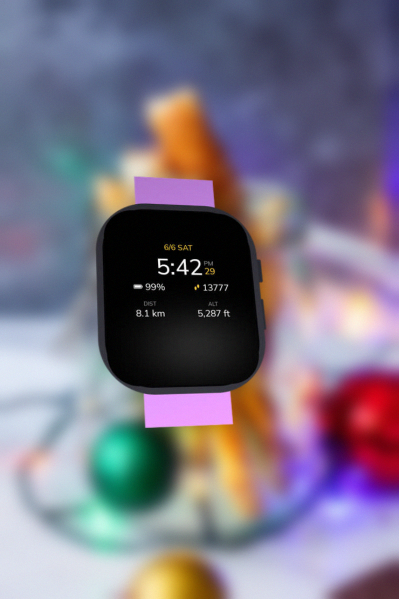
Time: {"hour": 5, "minute": 42, "second": 29}
